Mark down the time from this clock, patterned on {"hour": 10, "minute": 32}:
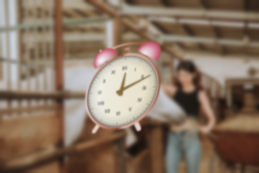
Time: {"hour": 12, "minute": 11}
